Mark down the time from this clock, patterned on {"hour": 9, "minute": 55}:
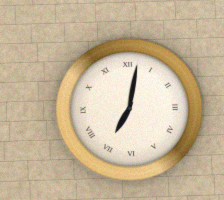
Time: {"hour": 7, "minute": 2}
